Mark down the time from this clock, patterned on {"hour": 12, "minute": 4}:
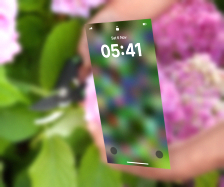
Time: {"hour": 5, "minute": 41}
